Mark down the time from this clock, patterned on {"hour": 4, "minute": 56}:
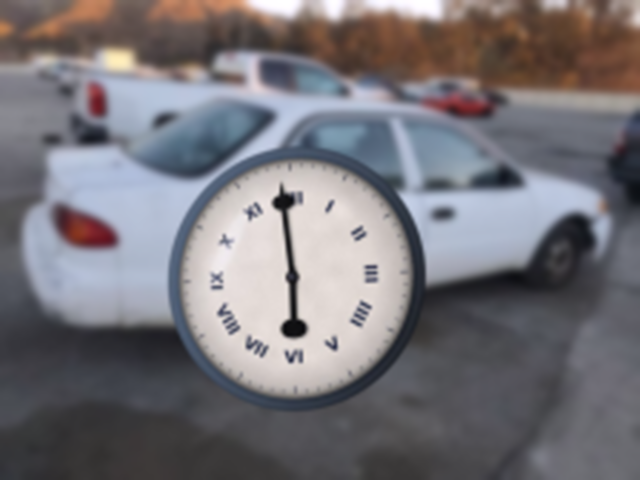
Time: {"hour": 5, "minute": 59}
